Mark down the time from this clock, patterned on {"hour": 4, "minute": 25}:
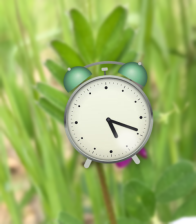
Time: {"hour": 5, "minute": 19}
